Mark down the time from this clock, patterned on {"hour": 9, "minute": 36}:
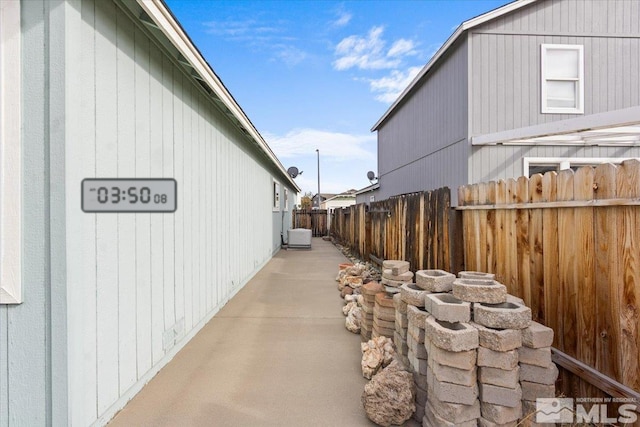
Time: {"hour": 3, "minute": 50}
